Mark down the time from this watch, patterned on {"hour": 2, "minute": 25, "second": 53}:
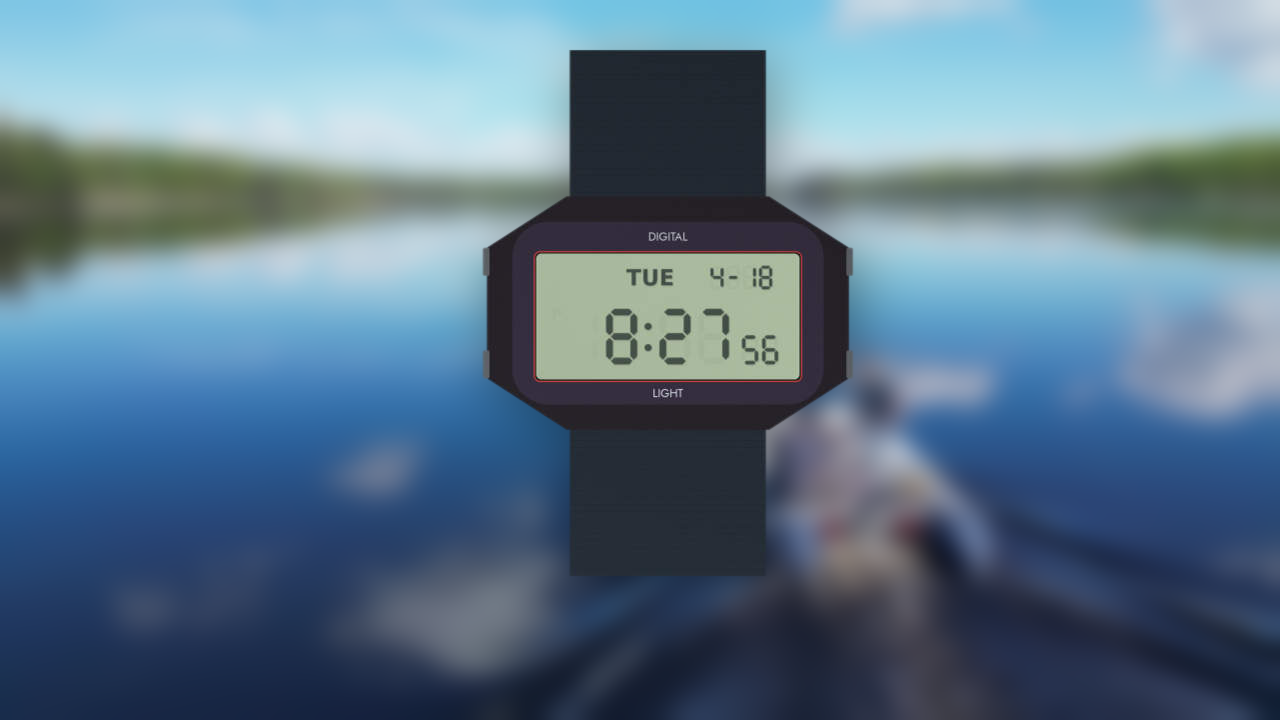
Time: {"hour": 8, "minute": 27, "second": 56}
